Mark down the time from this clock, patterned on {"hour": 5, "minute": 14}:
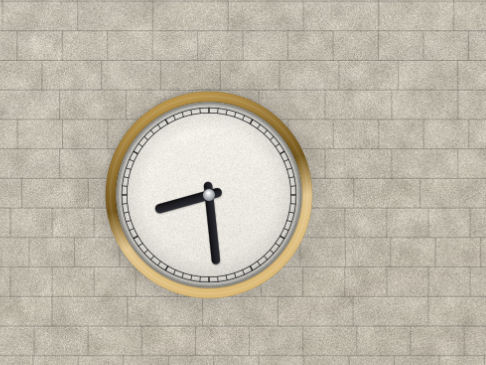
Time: {"hour": 8, "minute": 29}
